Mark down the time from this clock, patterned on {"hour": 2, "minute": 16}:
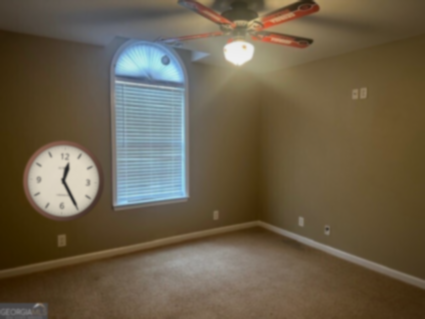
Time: {"hour": 12, "minute": 25}
